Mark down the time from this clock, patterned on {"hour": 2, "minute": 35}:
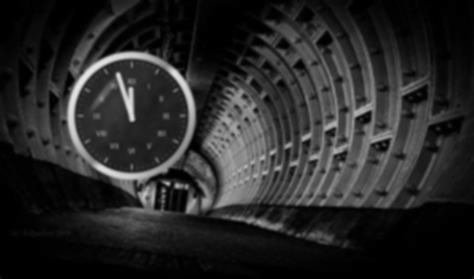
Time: {"hour": 11, "minute": 57}
